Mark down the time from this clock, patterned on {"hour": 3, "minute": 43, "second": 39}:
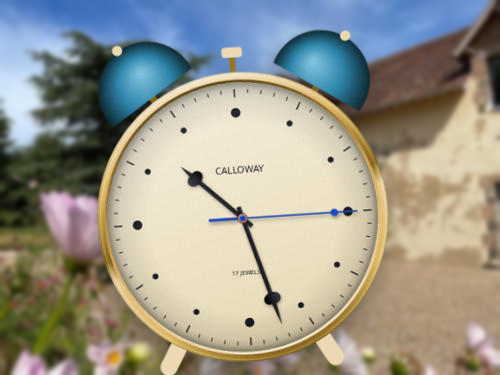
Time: {"hour": 10, "minute": 27, "second": 15}
